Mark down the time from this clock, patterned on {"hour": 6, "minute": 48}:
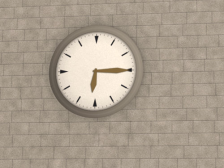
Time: {"hour": 6, "minute": 15}
